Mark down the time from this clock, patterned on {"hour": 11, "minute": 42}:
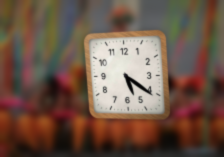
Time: {"hour": 5, "minute": 21}
